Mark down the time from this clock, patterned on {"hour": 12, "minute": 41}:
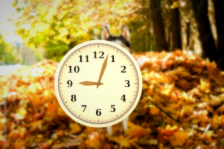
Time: {"hour": 9, "minute": 3}
